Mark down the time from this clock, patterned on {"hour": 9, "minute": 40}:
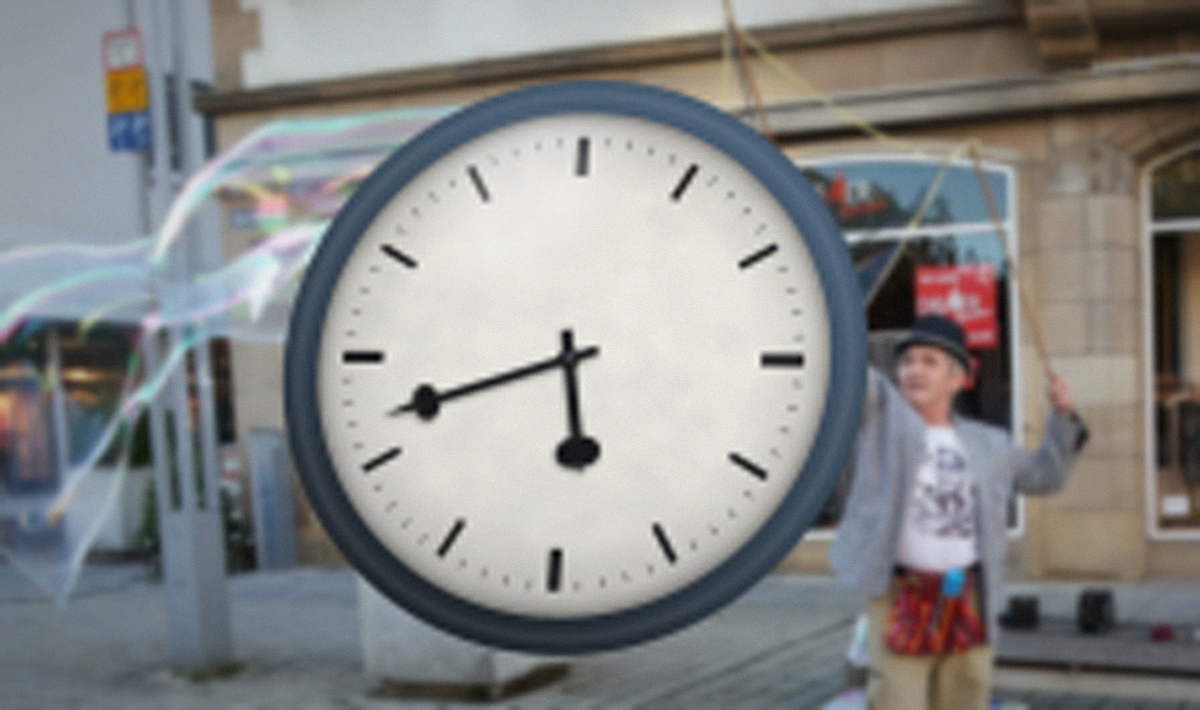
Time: {"hour": 5, "minute": 42}
